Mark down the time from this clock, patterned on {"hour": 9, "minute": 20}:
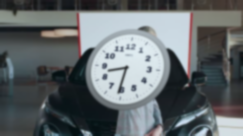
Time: {"hour": 8, "minute": 31}
